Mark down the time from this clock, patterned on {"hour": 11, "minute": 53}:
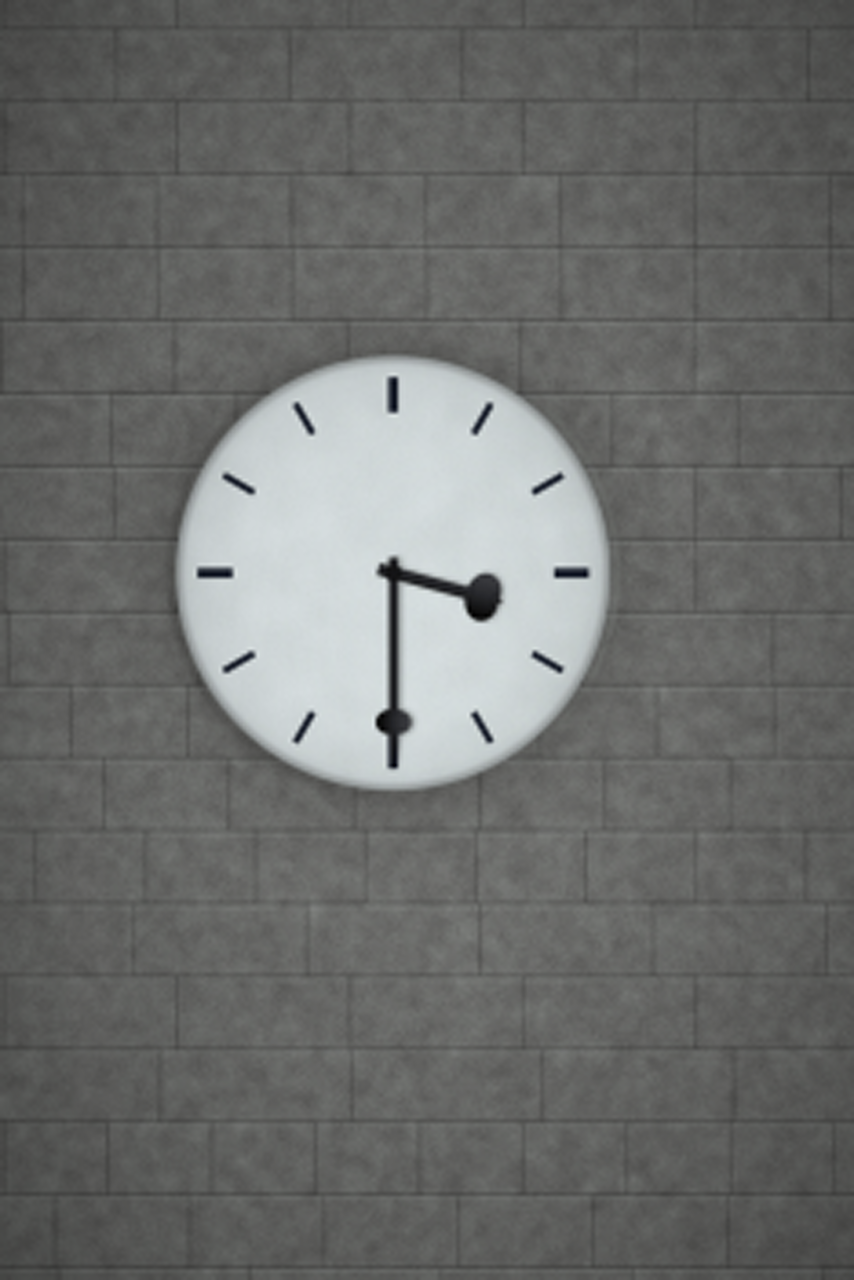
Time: {"hour": 3, "minute": 30}
